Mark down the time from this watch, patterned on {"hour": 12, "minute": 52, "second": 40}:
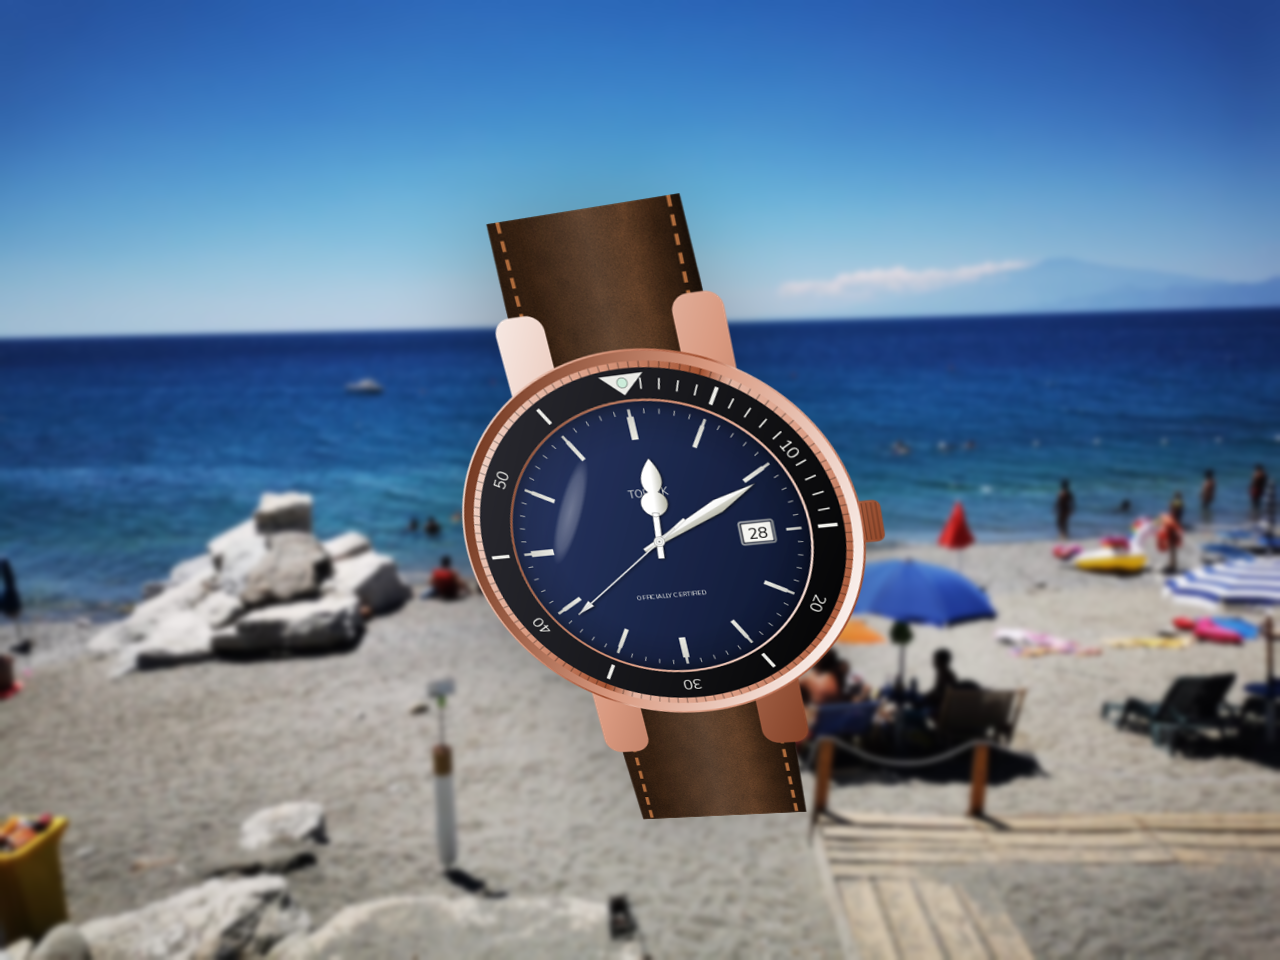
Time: {"hour": 12, "minute": 10, "second": 39}
